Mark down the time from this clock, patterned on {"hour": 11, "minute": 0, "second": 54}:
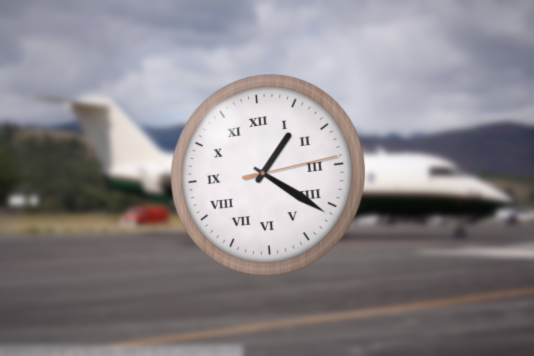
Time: {"hour": 1, "minute": 21, "second": 14}
